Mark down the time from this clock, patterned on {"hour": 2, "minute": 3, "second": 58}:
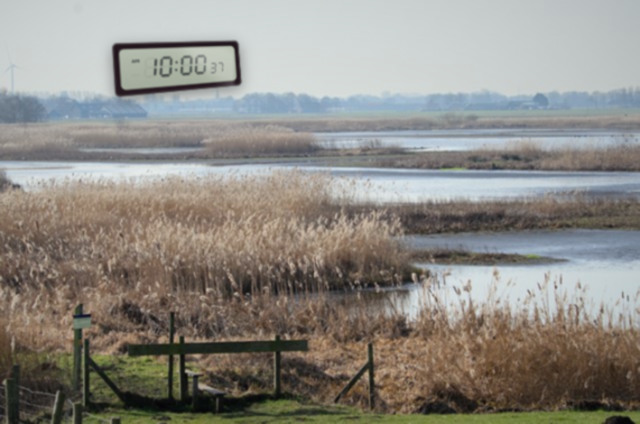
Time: {"hour": 10, "minute": 0, "second": 37}
